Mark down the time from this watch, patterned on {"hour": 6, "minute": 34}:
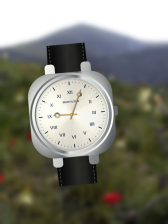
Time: {"hour": 9, "minute": 4}
